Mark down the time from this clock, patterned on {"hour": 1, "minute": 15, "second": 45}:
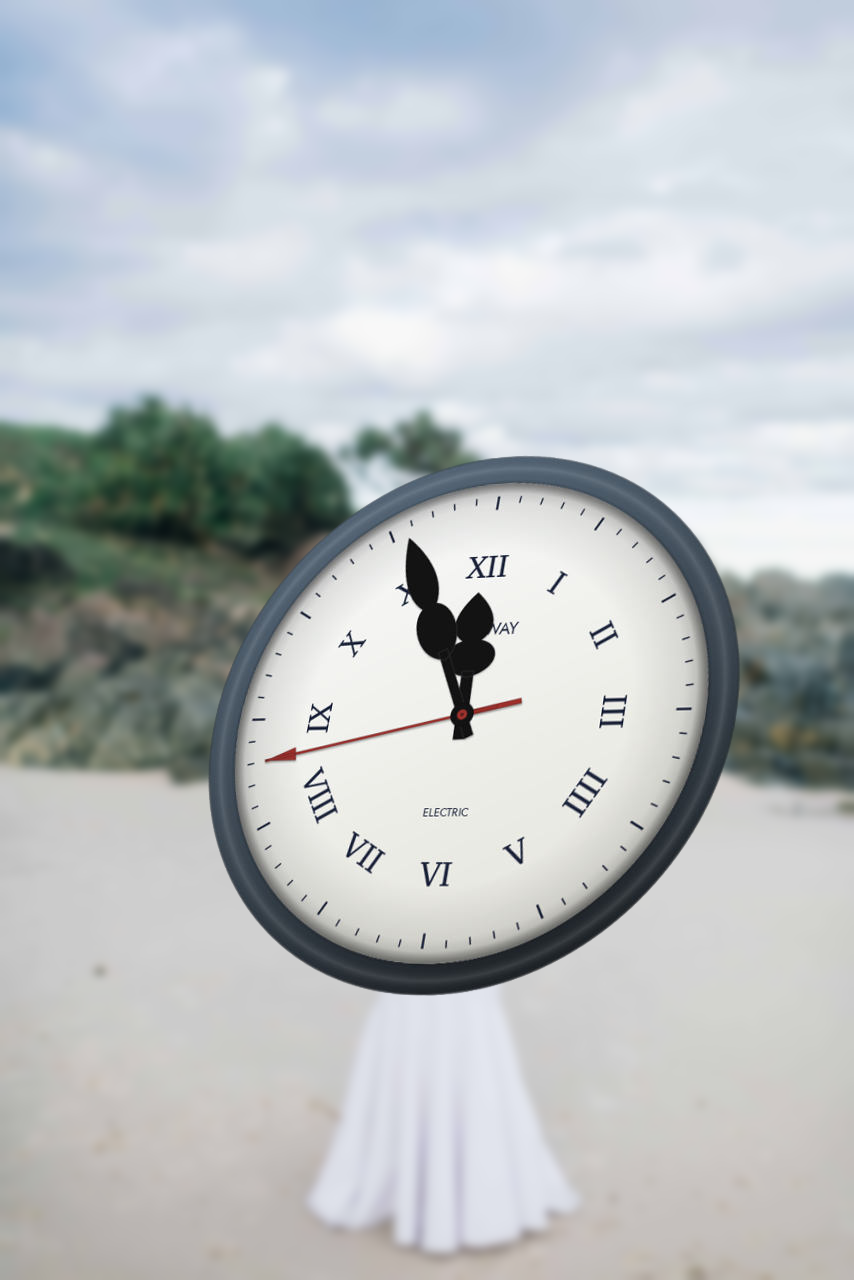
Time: {"hour": 11, "minute": 55, "second": 43}
